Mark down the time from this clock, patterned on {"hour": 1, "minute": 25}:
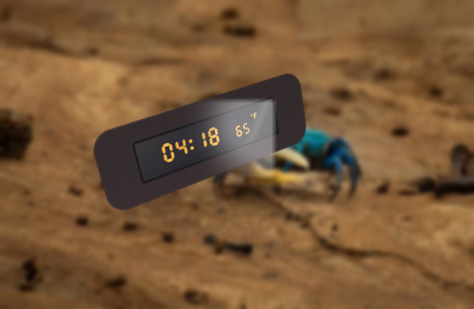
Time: {"hour": 4, "minute": 18}
